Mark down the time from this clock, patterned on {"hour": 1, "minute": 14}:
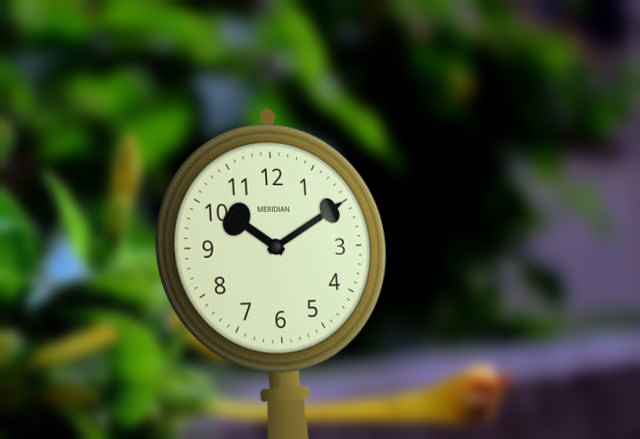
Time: {"hour": 10, "minute": 10}
